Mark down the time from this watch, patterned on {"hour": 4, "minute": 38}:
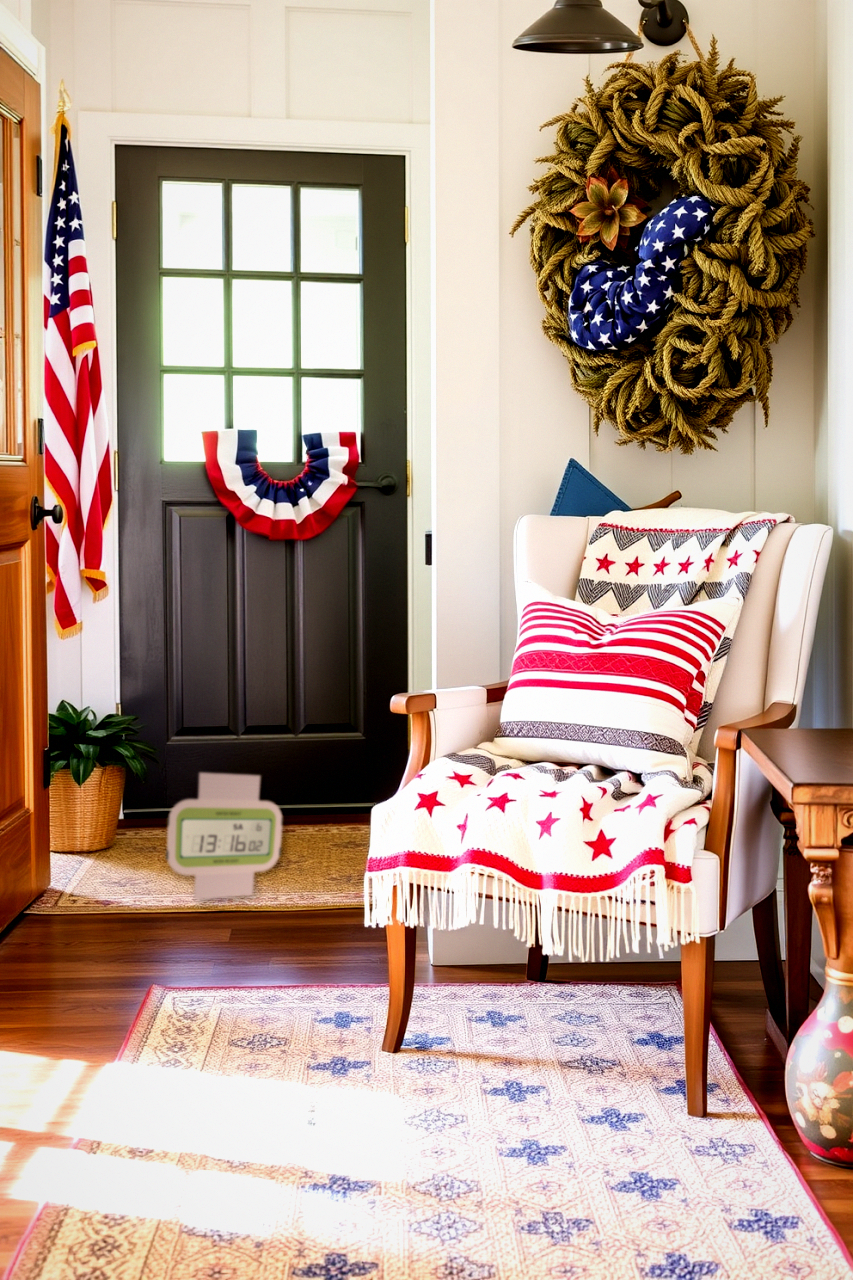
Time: {"hour": 13, "minute": 16}
